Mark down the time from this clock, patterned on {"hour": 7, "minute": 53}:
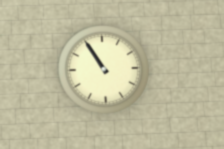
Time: {"hour": 10, "minute": 55}
